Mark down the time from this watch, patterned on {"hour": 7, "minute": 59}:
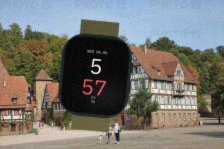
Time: {"hour": 5, "minute": 57}
